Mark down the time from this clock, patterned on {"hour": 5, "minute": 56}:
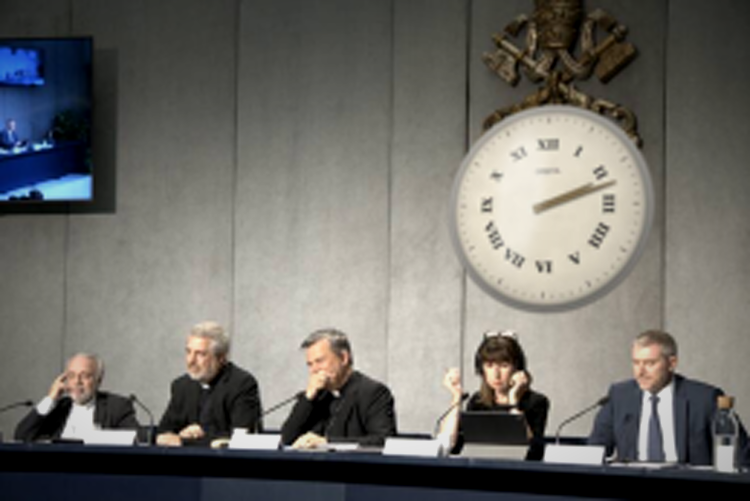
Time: {"hour": 2, "minute": 12}
